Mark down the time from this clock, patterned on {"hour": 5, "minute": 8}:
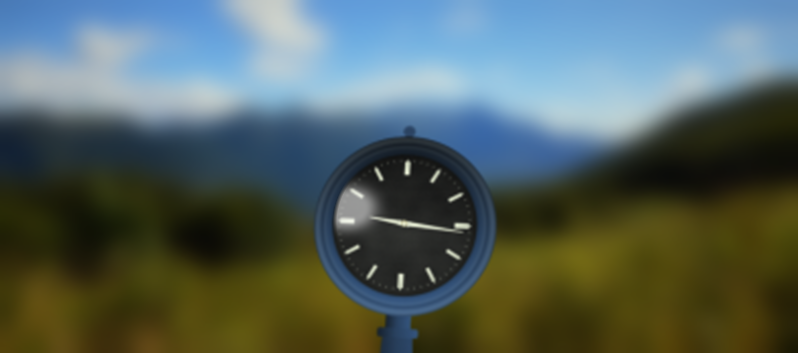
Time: {"hour": 9, "minute": 16}
